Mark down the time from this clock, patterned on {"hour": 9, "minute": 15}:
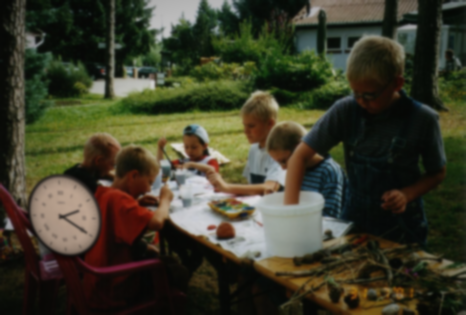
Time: {"hour": 2, "minute": 20}
